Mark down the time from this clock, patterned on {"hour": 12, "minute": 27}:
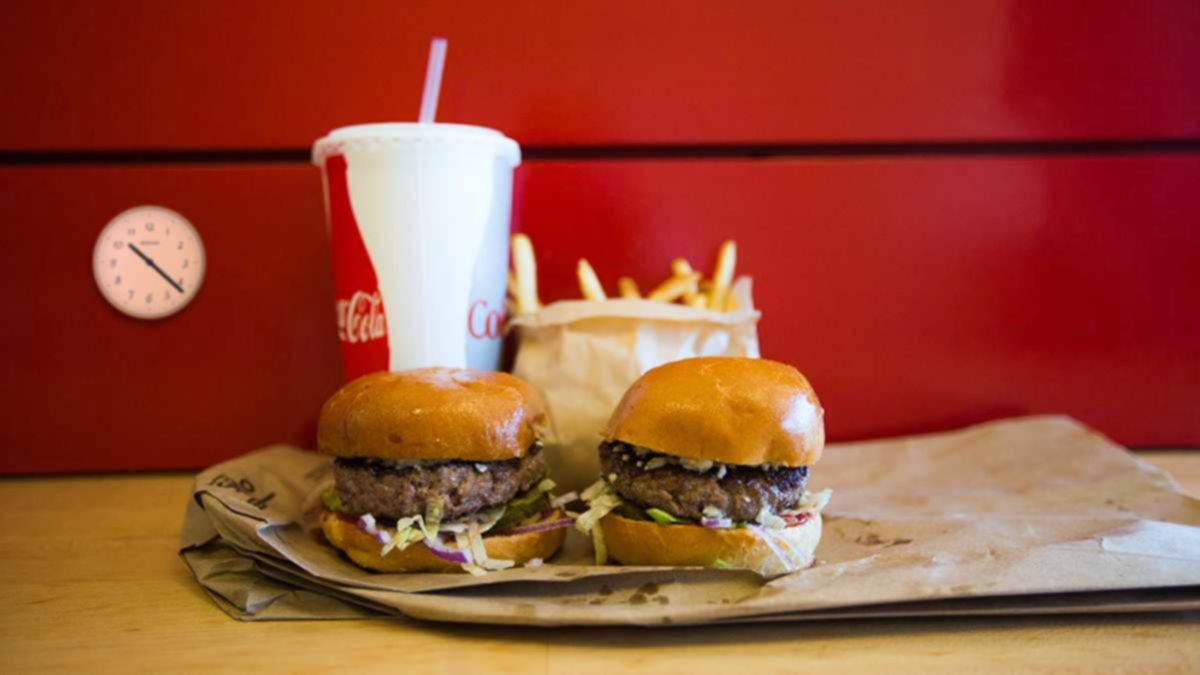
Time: {"hour": 10, "minute": 22}
